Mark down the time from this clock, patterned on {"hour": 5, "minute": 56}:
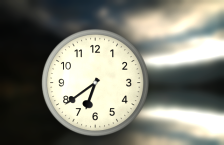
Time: {"hour": 6, "minute": 39}
